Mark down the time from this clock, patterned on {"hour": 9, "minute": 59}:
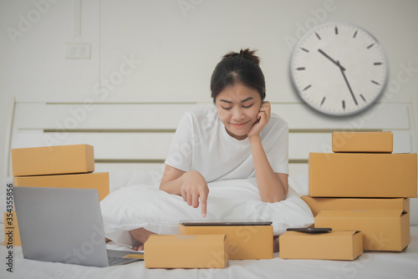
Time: {"hour": 10, "minute": 27}
